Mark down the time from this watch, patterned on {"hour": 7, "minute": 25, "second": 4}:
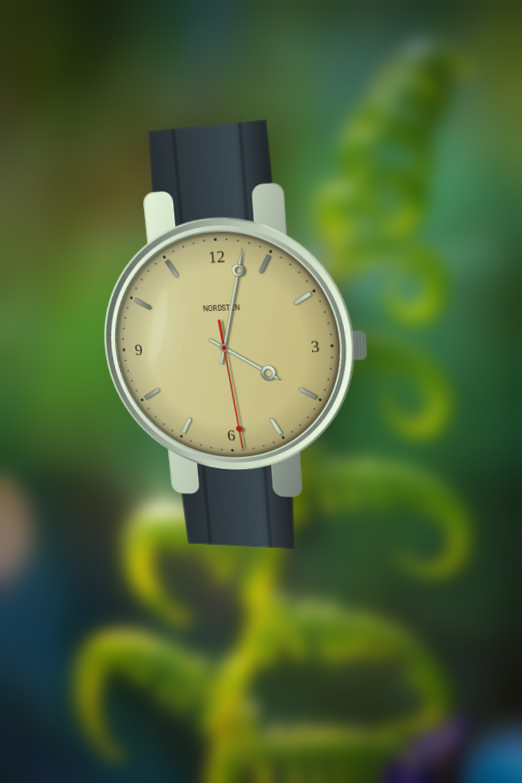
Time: {"hour": 4, "minute": 2, "second": 29}
